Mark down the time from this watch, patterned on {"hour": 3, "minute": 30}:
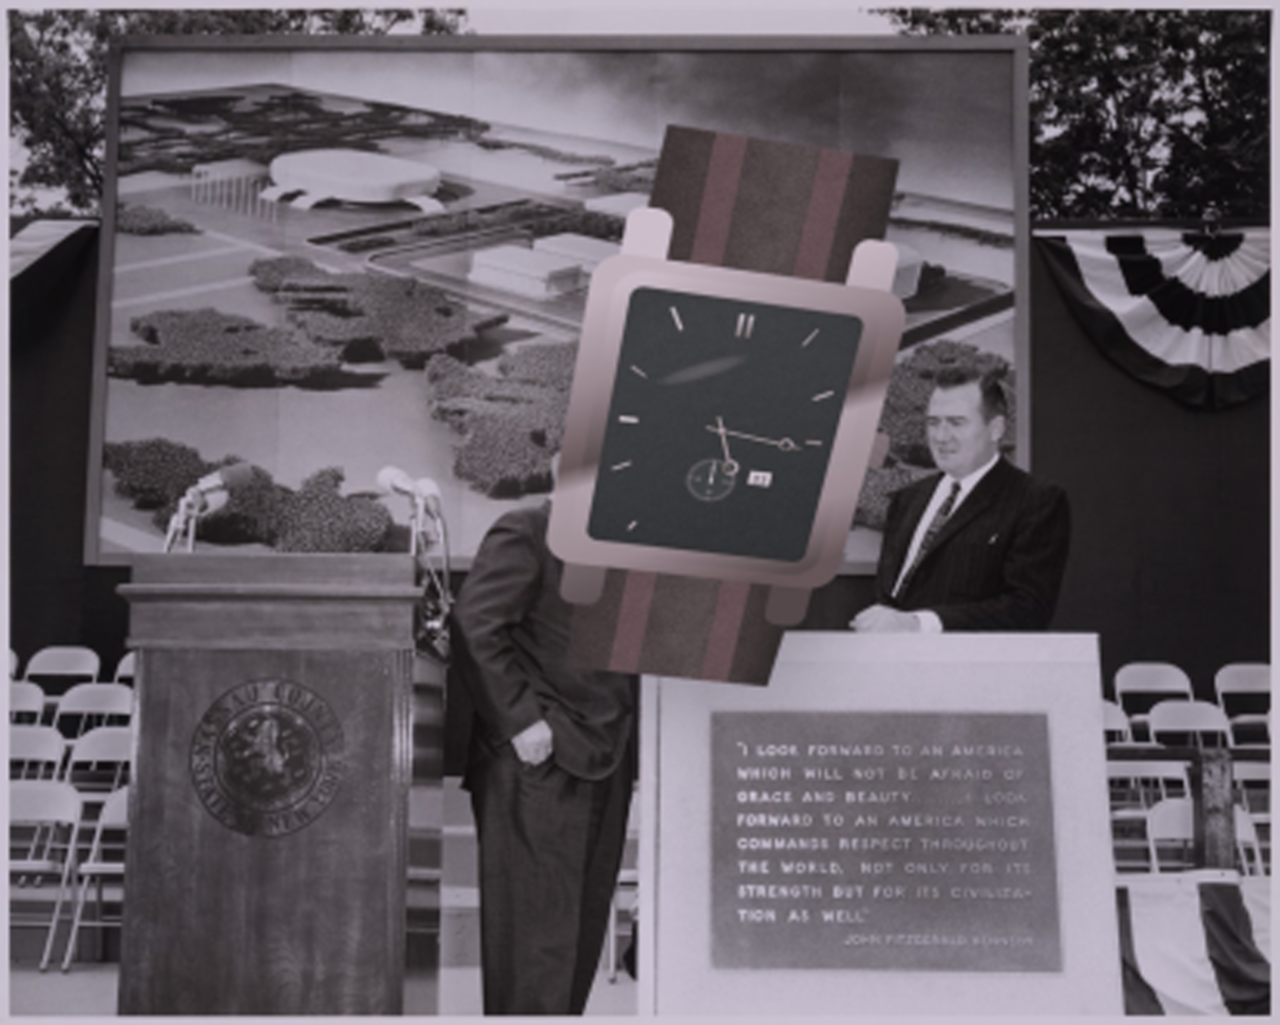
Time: {"hour": 5, "minute": 16}
